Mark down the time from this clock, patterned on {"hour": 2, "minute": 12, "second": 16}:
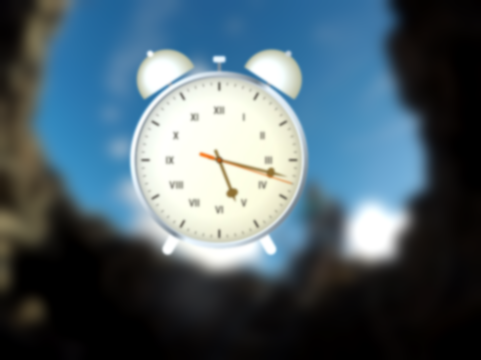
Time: {"hour": 5, "minute": 17, "second": 18}
